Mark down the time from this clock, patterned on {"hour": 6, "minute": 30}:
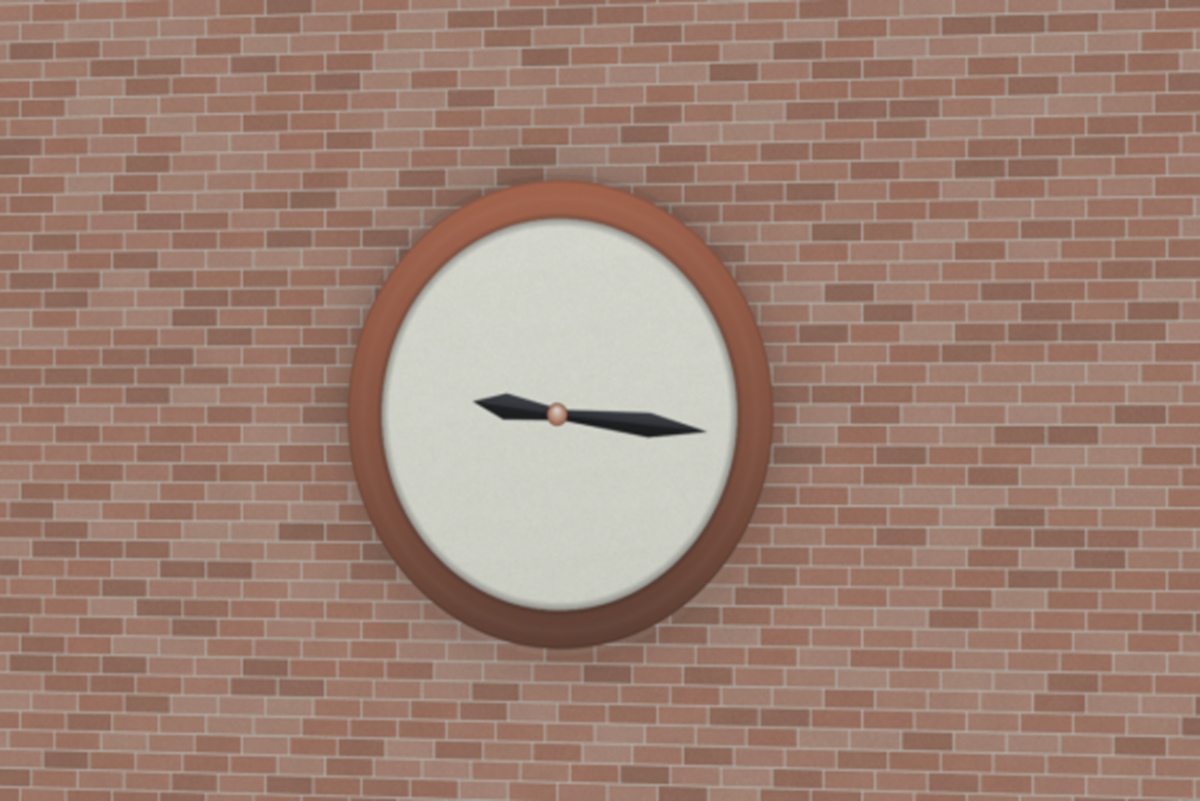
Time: {"hour": 9, "minute": 16}
